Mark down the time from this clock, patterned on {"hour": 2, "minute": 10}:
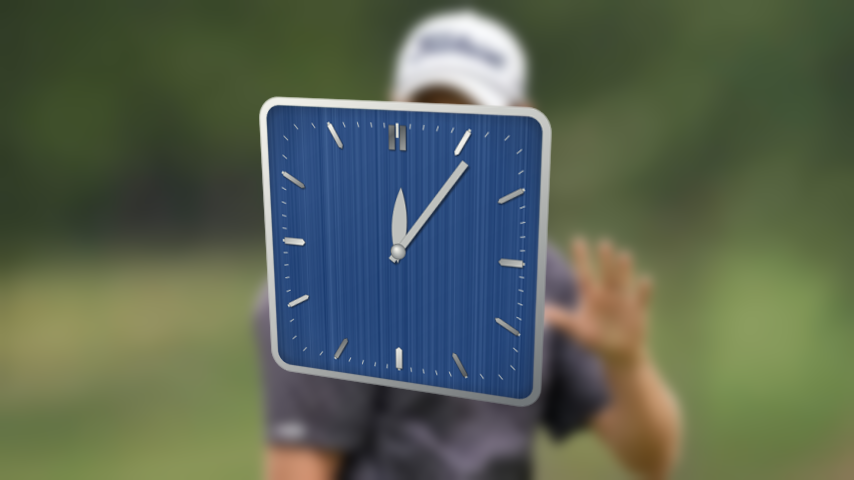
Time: {"hour": 12, "minute": 6}
